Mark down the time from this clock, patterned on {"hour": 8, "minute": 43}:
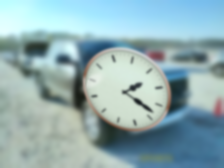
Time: {"hour": 2, "minute": 23}
